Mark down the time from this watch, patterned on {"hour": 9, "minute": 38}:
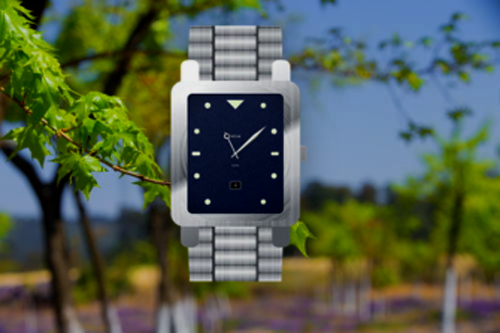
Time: {"hour": 11, "minute": 8}
